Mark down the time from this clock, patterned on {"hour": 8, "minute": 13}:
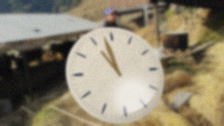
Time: {"hour": 10, "minute": 58}
